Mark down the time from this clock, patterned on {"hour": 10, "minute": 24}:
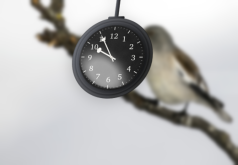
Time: {"hour": 9, "minute": 55}
